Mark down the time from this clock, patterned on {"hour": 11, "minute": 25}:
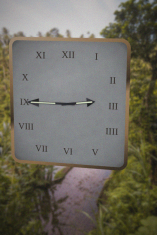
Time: {"hour": 2, "minute": 45}
